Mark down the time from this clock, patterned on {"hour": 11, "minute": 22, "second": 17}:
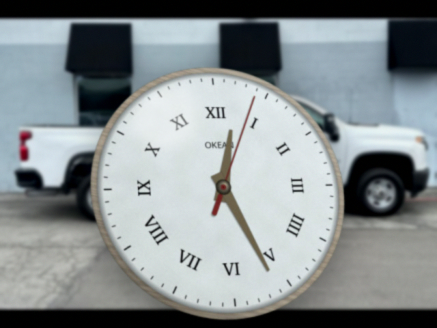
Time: {"hour": 12, "minute": 26, "second": 4}
